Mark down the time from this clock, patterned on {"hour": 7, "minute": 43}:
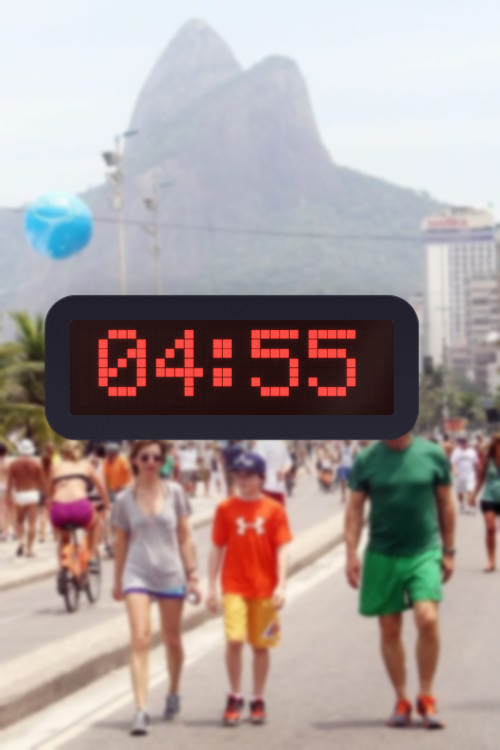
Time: {"hour": 4, "minute": 55}
